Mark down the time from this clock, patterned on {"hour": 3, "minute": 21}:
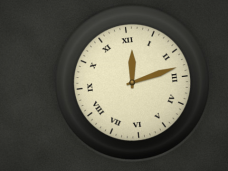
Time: {"hour": 12, "minute": 13}
